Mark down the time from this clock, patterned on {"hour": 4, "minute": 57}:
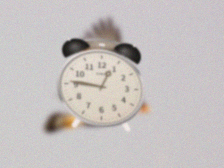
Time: {"hour": 12, "minute": 46}
